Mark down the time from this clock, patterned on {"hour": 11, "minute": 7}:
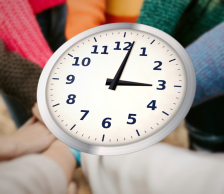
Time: {"hour": 3, "minute": 2}
